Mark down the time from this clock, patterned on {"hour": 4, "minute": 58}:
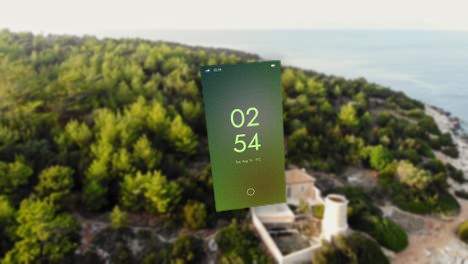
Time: {"hour": 2, "minute": 54}
